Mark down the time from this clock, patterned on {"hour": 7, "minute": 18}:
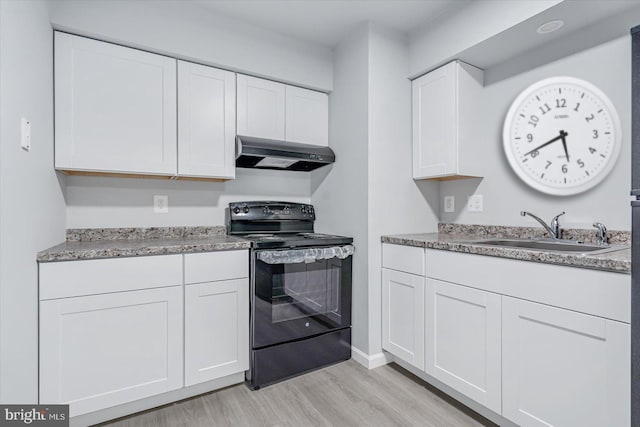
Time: {"hour": 5, "minute": 41}
